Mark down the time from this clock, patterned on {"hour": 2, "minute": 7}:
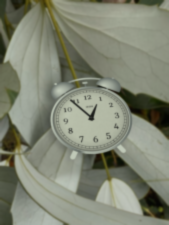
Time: {"hour": 12, "minute": 54}
